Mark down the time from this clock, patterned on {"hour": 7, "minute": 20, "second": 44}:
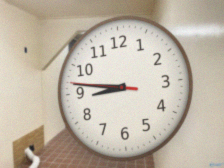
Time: {"hour": 8, "minute": 46, "second": 47}
